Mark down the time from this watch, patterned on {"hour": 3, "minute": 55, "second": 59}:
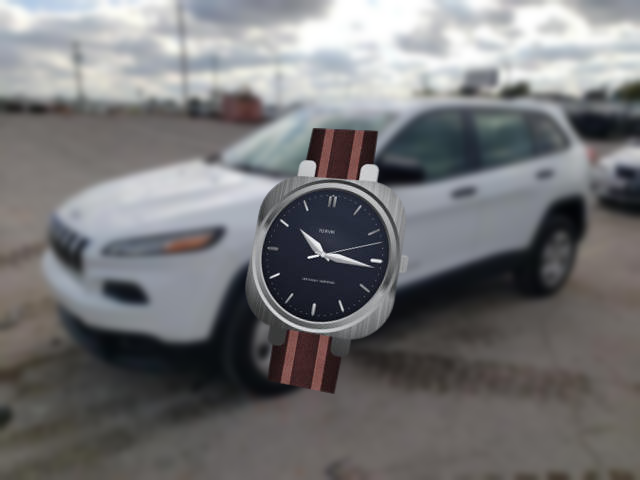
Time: {"hour": 10, "minute": 16, "second": 12}
